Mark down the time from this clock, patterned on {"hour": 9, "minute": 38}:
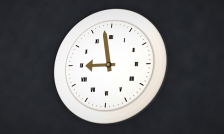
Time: {"hour": 8, "minute": 58}
